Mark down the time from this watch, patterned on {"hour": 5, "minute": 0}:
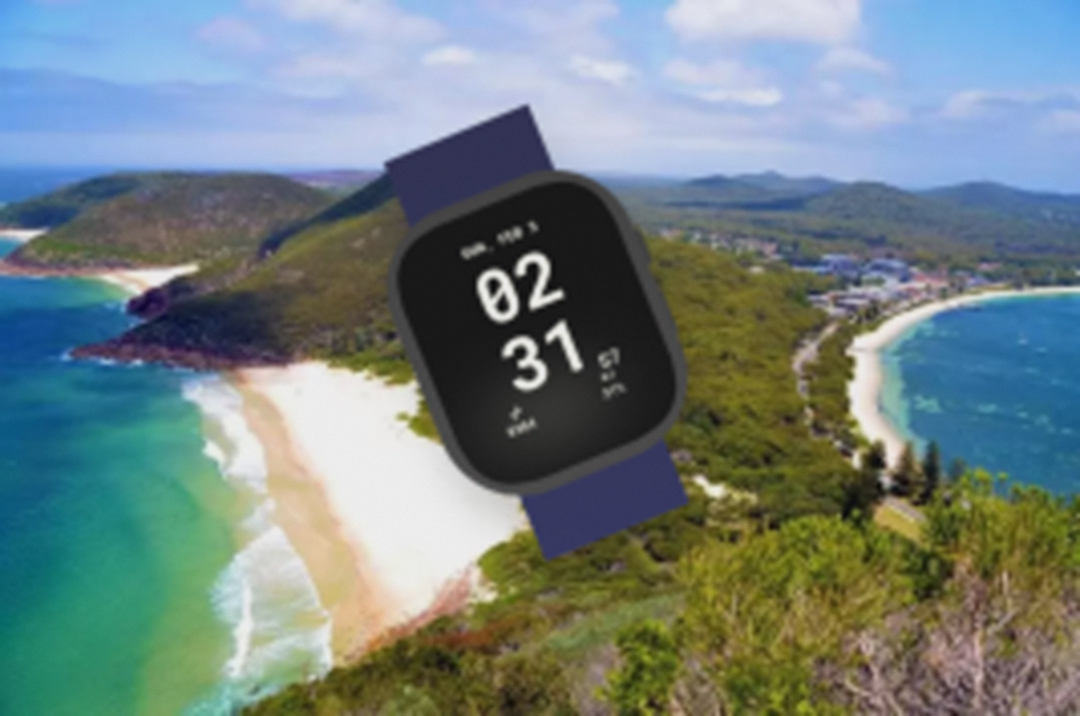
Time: {"hour": 2, "minute": 31}
